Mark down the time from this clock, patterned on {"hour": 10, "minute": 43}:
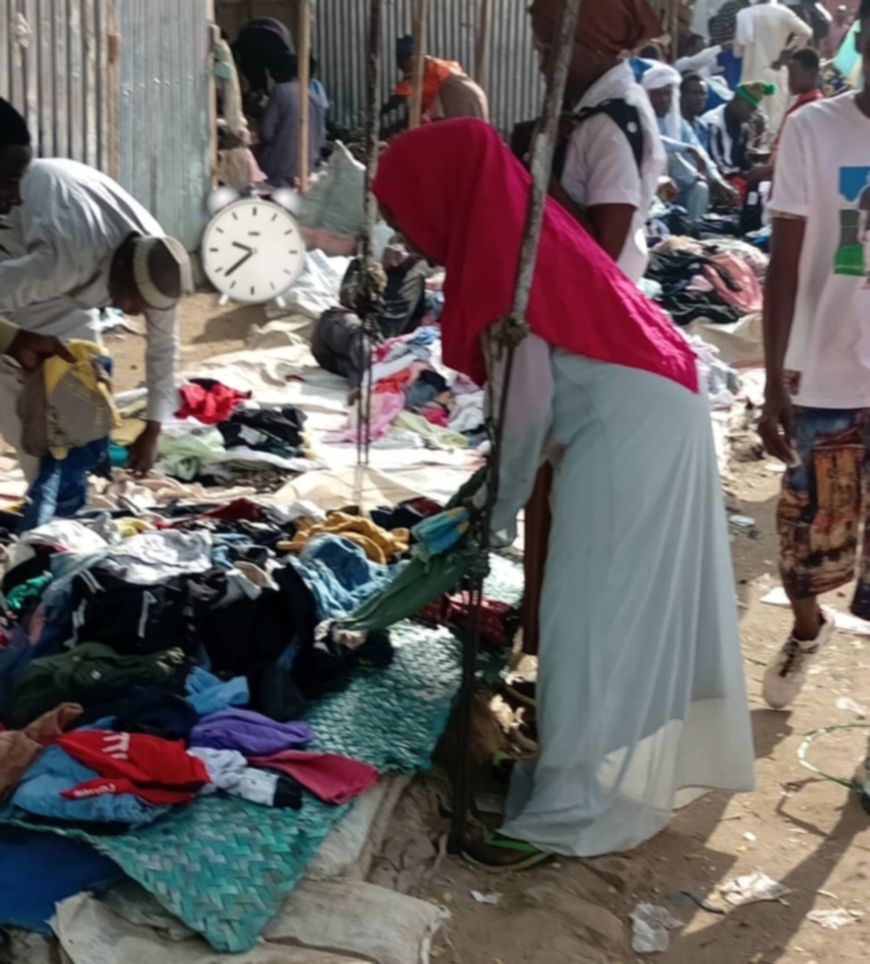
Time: {"hour": 9, "minute": 38}
